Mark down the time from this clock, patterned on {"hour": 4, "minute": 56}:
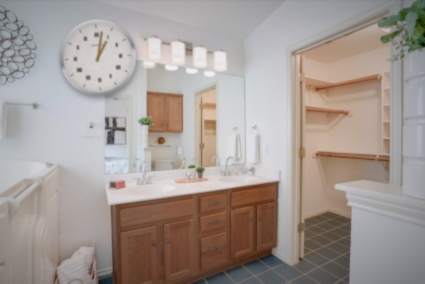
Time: {"hour": 1, "minute": 2}
